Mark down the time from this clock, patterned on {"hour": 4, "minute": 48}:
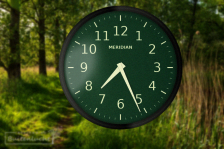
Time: {"hour": 7, "minute": 26}
